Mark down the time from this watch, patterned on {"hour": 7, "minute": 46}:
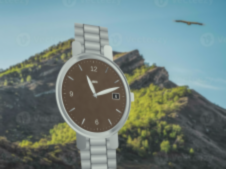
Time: {"hour": 11, "minute": 12}
